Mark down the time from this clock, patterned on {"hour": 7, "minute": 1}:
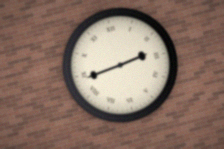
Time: {"hour": 2, "minute": 44}
